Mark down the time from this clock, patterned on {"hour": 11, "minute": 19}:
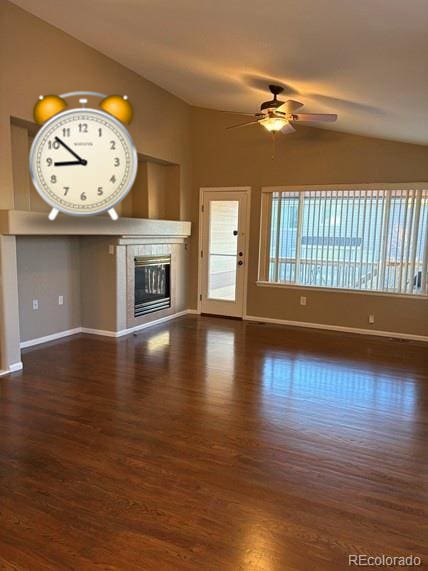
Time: {"hour": 8, "minute": 52}
